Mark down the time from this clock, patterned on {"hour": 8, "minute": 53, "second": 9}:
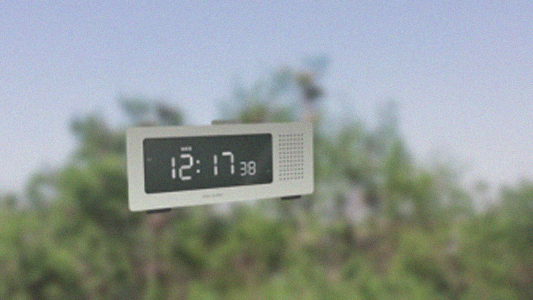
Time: {"hour": 12, "minute": 17, "second": 38}
